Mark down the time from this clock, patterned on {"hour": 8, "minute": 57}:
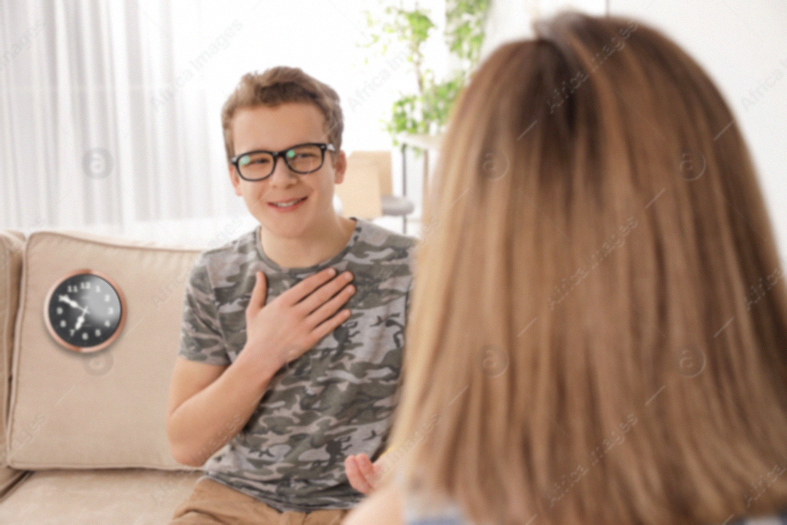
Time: {"hour": 6, "minute": 50}
